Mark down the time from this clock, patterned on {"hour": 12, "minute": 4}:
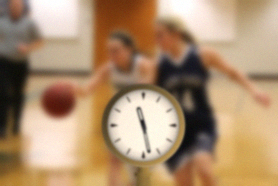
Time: {"hour": 11, "minute": 28}
